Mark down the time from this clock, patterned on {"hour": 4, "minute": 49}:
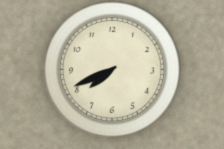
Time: {"hour": 7, "minute": 41}
